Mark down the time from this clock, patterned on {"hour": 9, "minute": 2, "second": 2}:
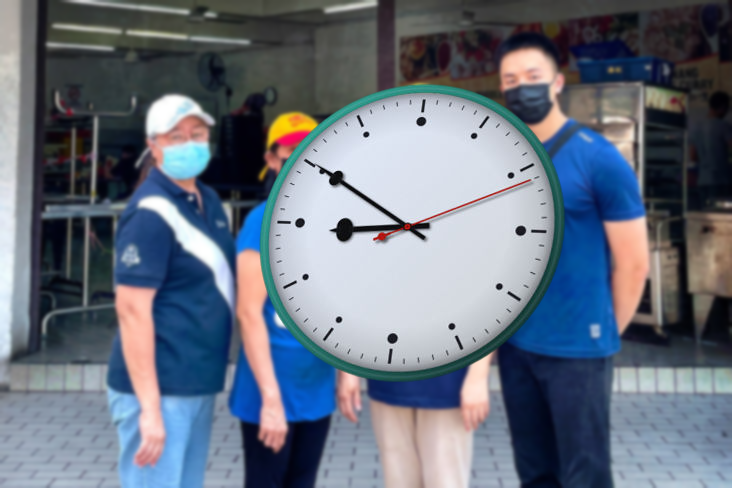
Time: {"hour": 8, "minute": 50, "second": 11}
